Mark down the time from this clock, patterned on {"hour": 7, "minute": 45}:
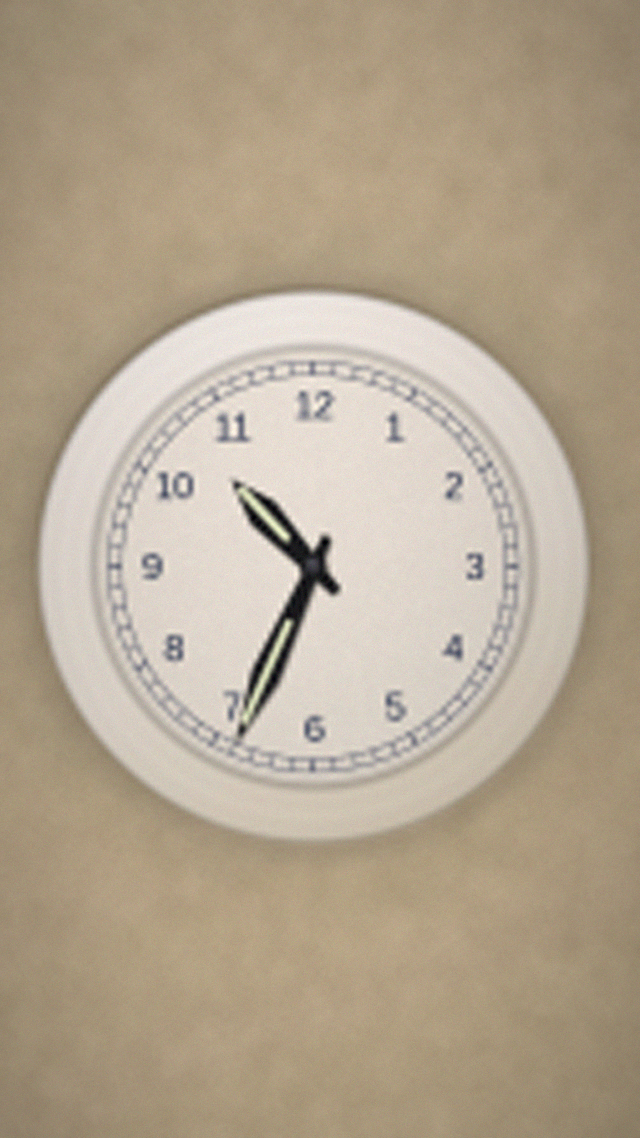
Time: {"hour": 10, "minute": 34}
